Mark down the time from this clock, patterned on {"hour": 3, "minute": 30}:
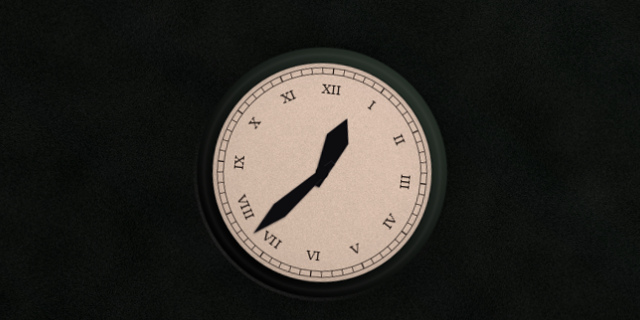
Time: {"hour": 12, "minute": 37}
